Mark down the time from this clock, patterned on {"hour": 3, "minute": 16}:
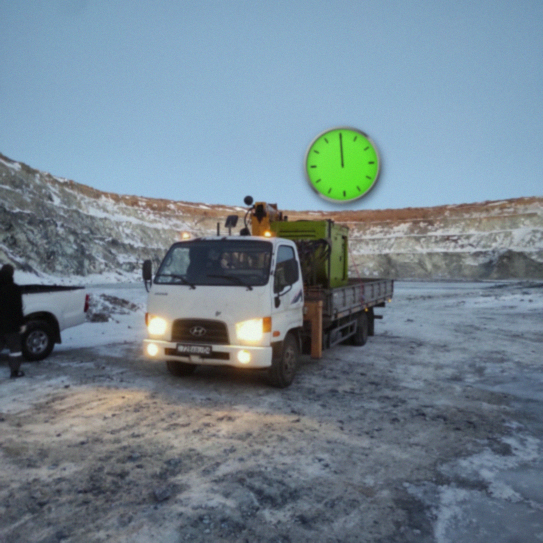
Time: {"hour": 12, "minute": 0}
